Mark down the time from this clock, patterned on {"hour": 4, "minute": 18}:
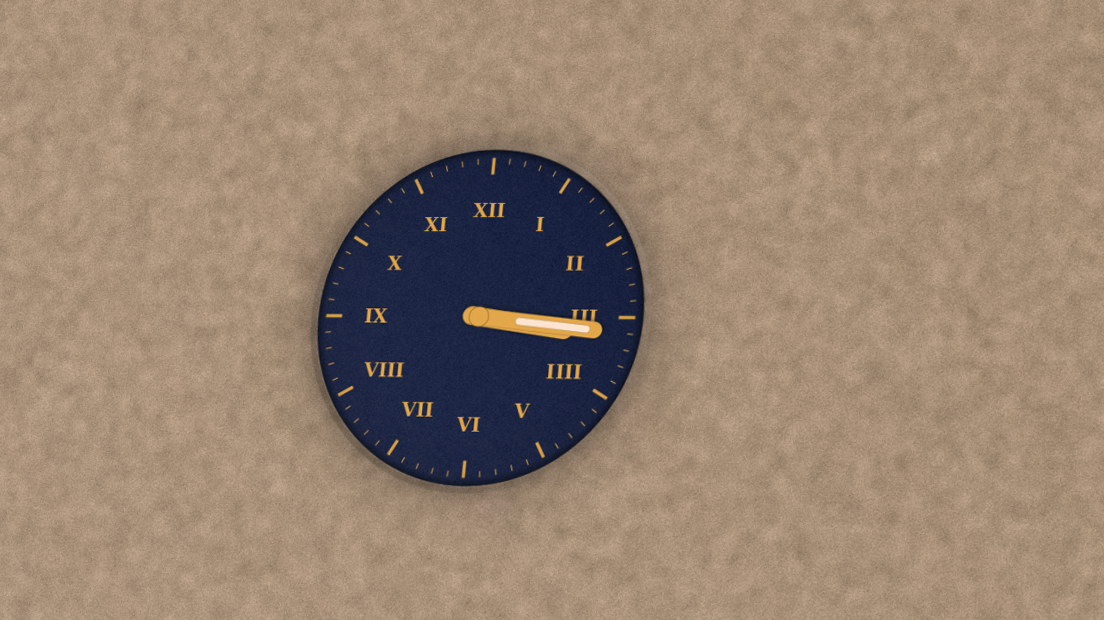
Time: {"hour": 3, "minute": 16}
